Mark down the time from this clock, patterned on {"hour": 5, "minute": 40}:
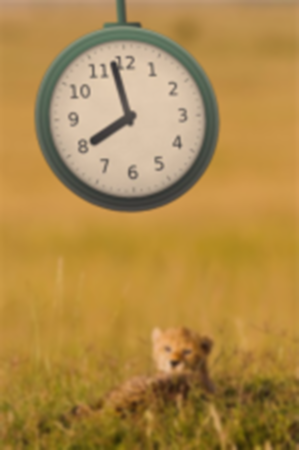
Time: {"hour": 7, "minute": 58}
